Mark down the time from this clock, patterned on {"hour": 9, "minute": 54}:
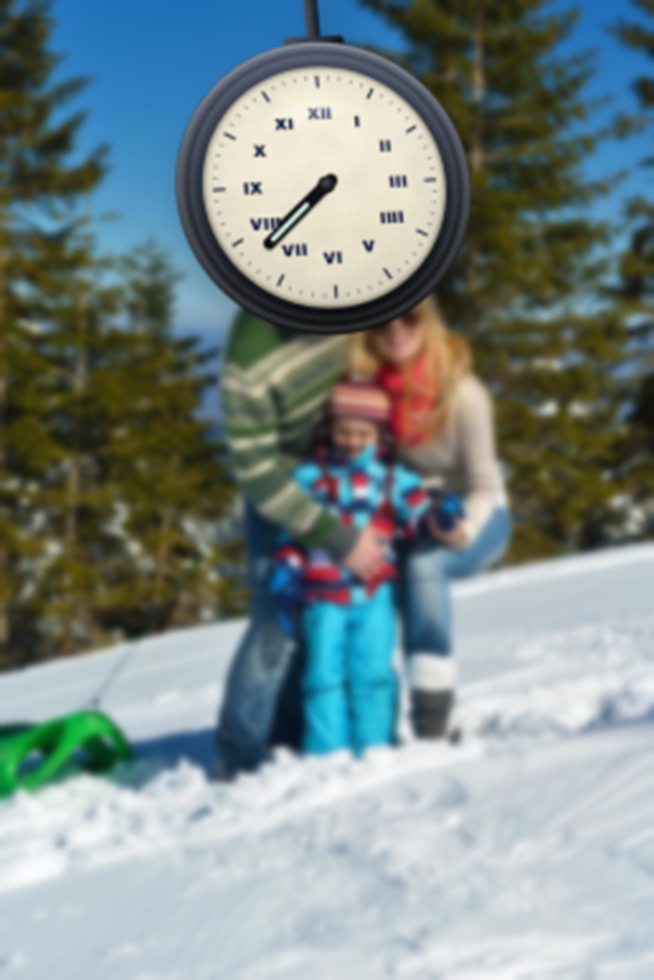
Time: {"hour": 7, "minute": 38}
